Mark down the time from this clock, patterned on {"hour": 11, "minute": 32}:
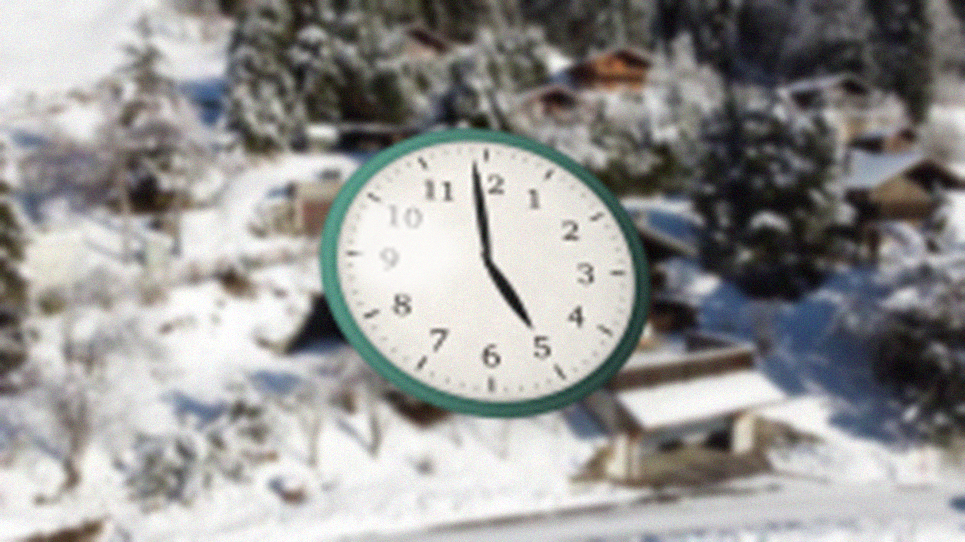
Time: {"hour": 4, "minute": 59}
